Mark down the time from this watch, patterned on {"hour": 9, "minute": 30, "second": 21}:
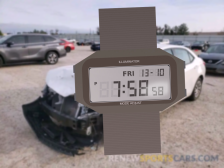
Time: {"hour": 7, "minute": 58, "second": 58}
